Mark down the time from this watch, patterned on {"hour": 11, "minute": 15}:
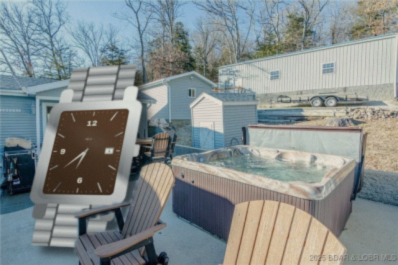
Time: {"hour": 6, "minute": 38}
